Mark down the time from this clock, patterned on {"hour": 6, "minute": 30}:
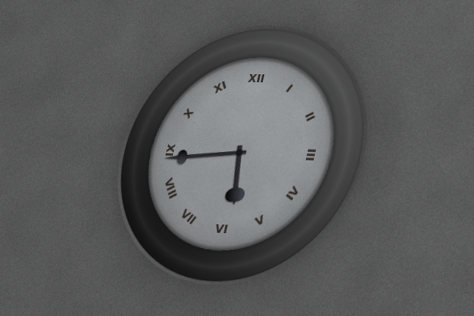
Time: {"hour": 5, "minute": 44}
